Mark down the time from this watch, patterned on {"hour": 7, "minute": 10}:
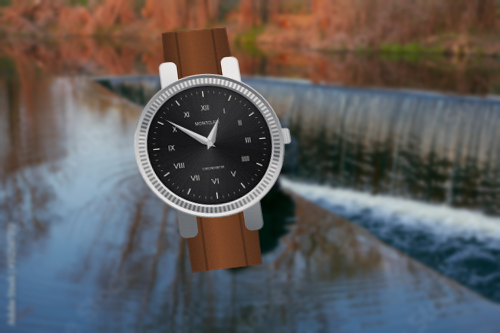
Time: {"hour": 12, "minute": 51}
